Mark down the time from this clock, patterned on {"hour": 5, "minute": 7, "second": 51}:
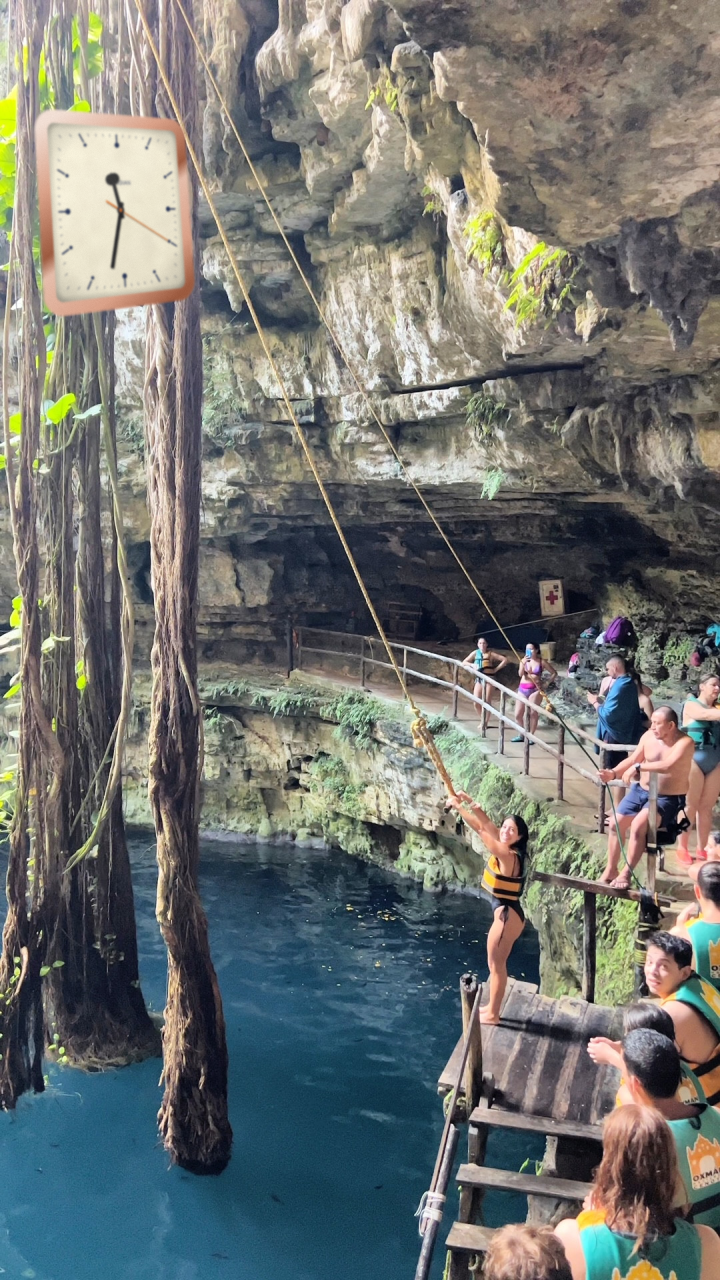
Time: {"hour": 11, "minute": 32, "second": 20}
